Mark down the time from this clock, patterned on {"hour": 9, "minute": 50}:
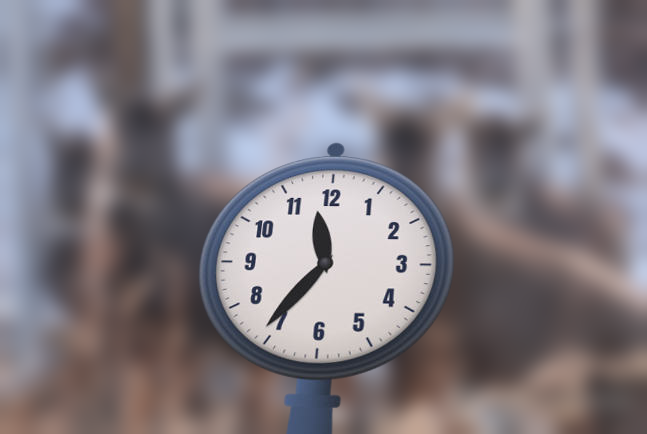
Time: {"hour": 11, "minute": 36}
